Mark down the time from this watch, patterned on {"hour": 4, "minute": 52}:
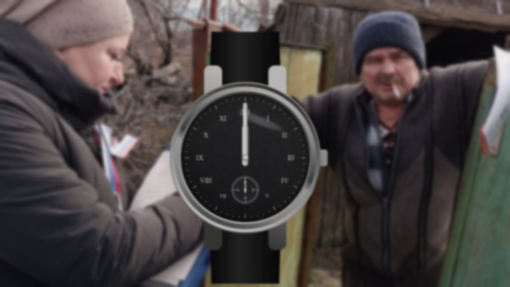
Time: {"hour": 12, "minute": 0}
